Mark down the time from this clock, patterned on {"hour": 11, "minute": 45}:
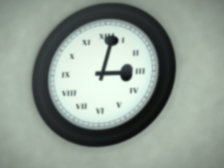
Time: {"hour": 3, "minute": 2}
